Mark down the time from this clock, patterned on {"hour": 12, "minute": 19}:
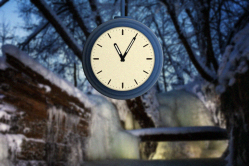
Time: {"hour": 11, "minute": 5}
